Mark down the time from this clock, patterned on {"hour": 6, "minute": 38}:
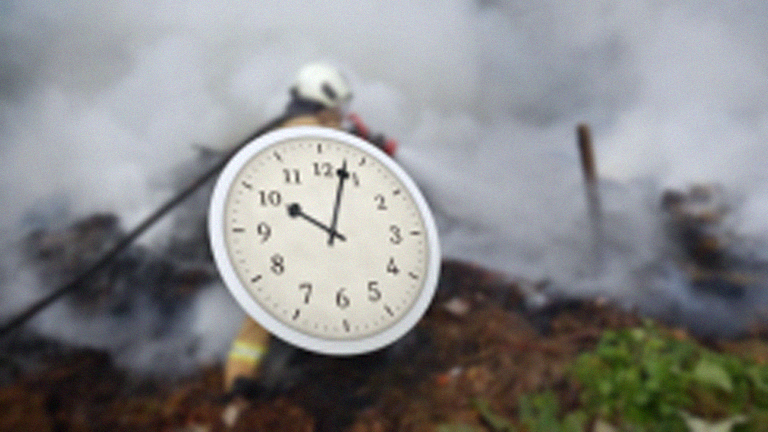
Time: {"hour": 10, "minute": 3}
